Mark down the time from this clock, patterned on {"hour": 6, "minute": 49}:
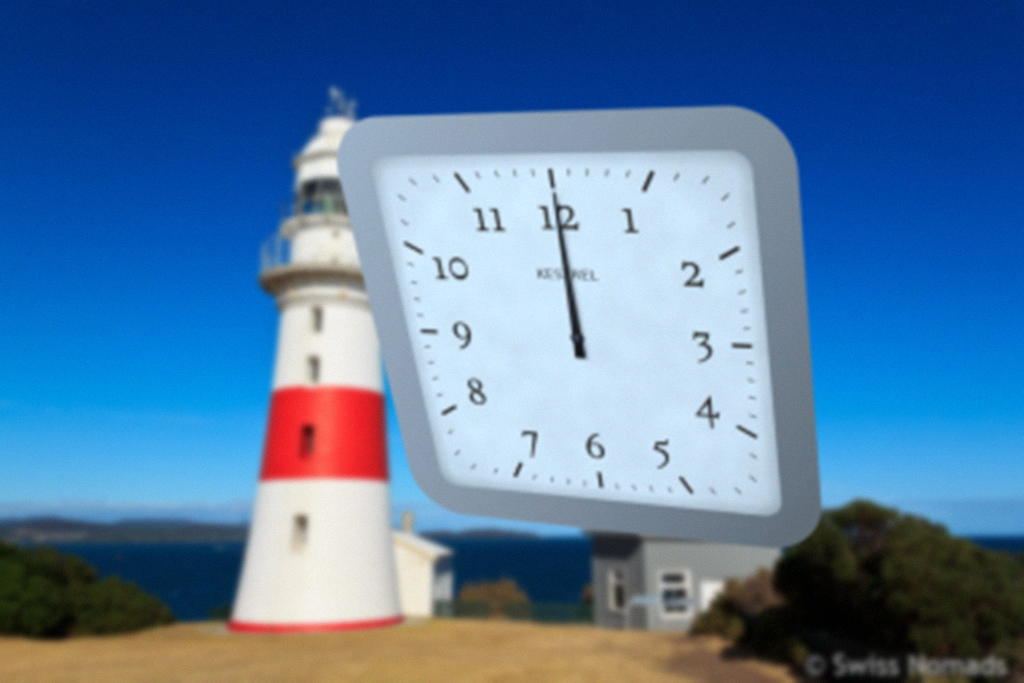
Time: {"hour": 12, "minute": 0}
